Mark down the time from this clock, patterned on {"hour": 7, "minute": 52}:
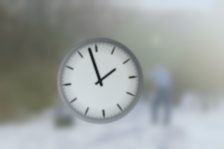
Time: {"hour": 1, "minute": 58}
